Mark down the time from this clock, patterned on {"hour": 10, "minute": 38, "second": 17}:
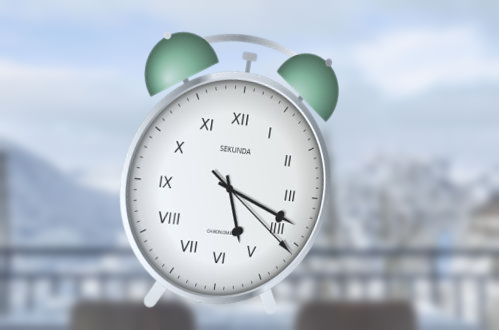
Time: {"hour": 5, "minute": 18, "second": 21}
